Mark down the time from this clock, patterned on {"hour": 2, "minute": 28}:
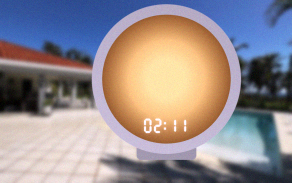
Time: {"hour": 2, "minute": 11}
